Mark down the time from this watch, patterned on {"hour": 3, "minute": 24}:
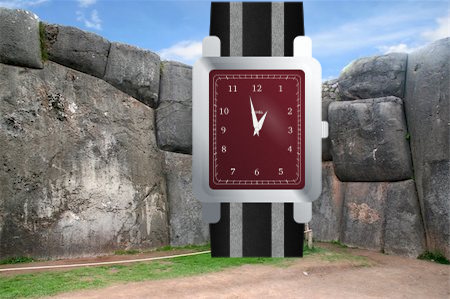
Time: {"hour": 12, "minute": 58}
